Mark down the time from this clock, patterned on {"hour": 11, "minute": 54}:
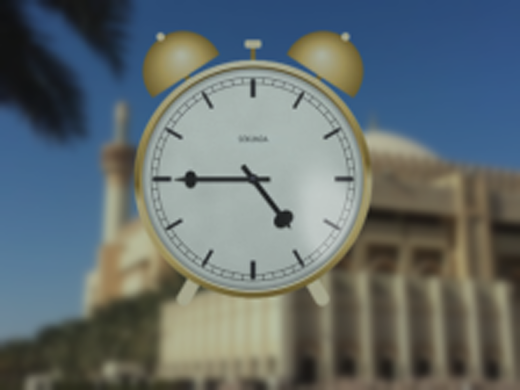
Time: {"hour": 4, "minute": 45}
